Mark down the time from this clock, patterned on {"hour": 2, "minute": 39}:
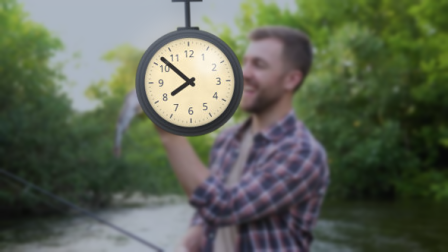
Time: {"hour": 7, "minute": 52}
